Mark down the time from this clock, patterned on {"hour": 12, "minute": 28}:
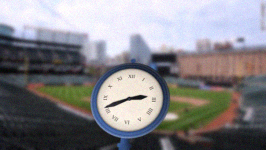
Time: {"hour": 2, "minute": 41}
